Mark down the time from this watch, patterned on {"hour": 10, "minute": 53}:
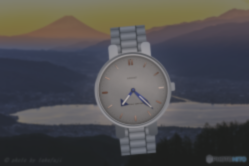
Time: {"hour": 7, "minute": 23}
